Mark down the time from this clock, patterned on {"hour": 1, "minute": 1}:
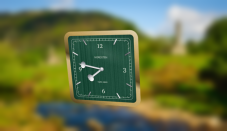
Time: {"hour": 7, "minute": 47}
